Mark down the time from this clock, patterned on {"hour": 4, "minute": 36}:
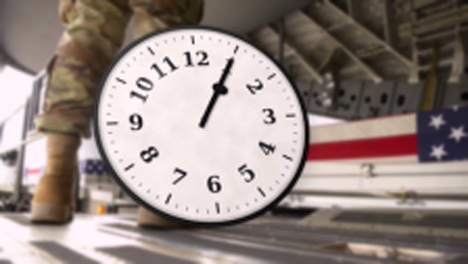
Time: {"hour": 1, "minute": 5}
